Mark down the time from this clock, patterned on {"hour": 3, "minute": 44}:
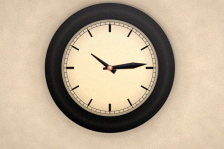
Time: {"hour": 10, "minute": 14}
